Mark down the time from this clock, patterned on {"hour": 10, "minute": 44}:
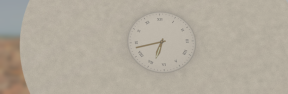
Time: {"hour": 6, "minute": 43}
